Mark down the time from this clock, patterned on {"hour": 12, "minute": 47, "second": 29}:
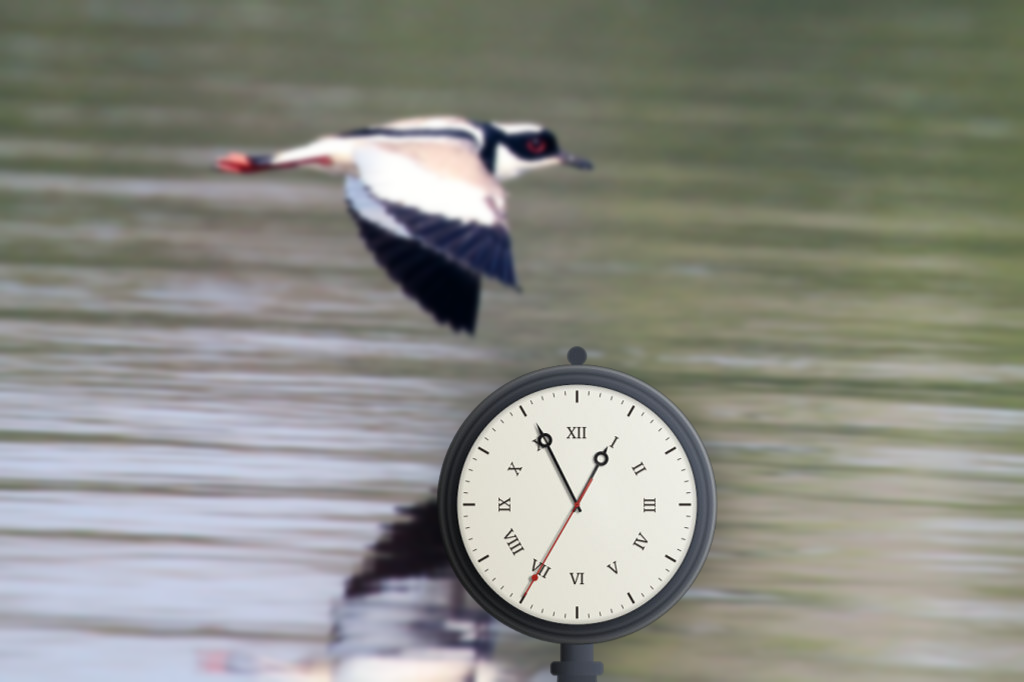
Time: {"hour": 12, "minute": 55, "second": 35}
